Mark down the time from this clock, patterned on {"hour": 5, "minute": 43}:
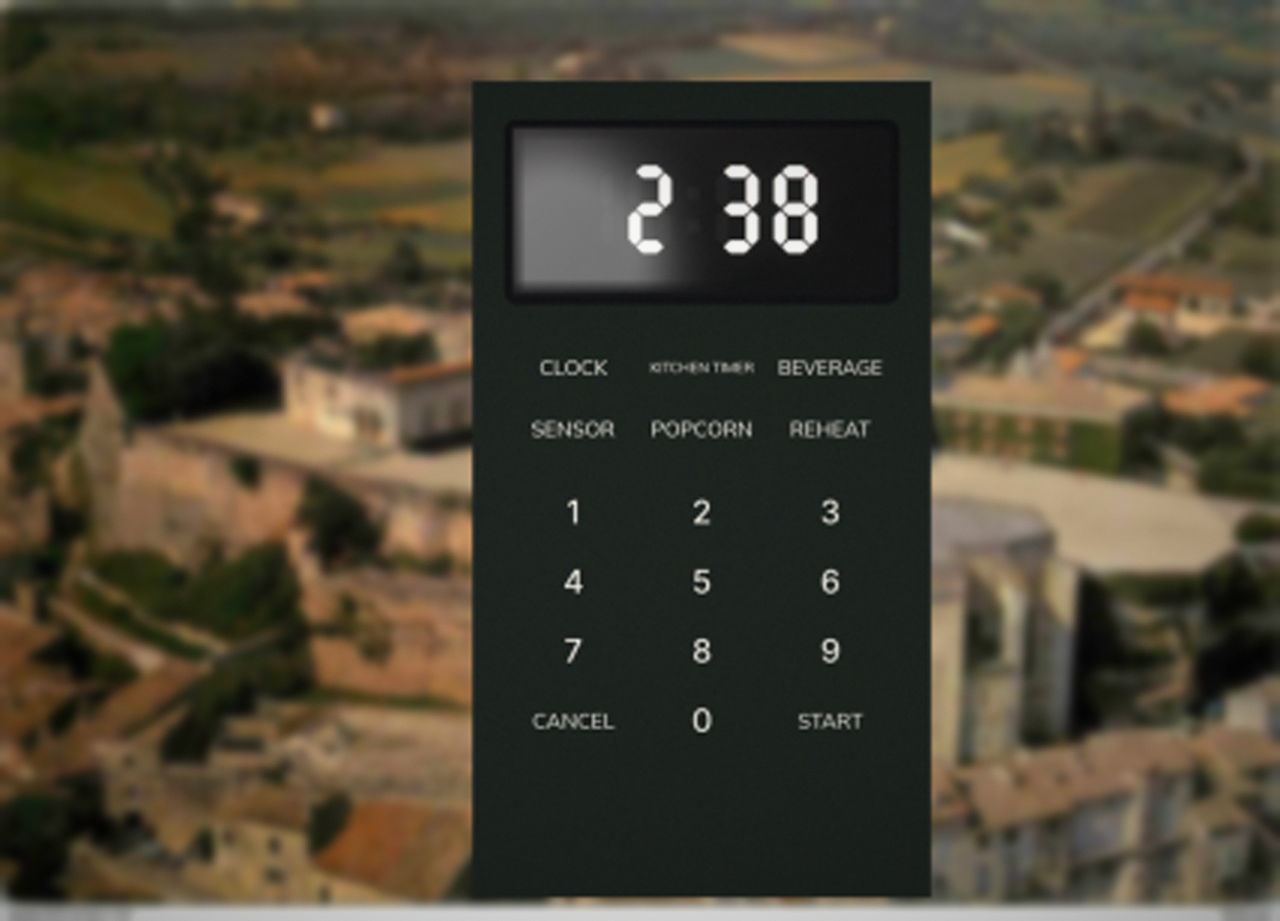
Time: {"hour": 2, "minute": 38}
